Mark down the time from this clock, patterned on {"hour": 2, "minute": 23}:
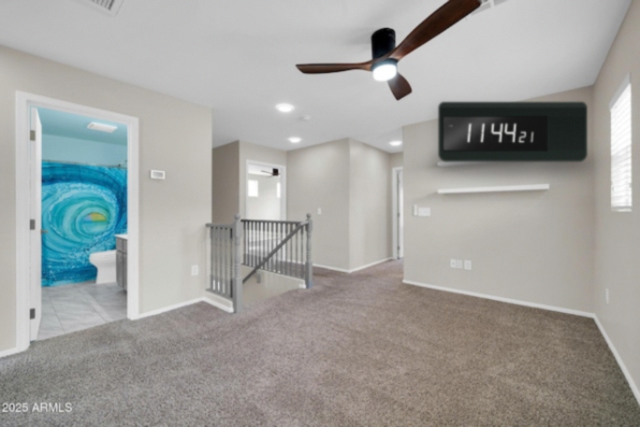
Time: {"hour": 11, "minute": 44}
